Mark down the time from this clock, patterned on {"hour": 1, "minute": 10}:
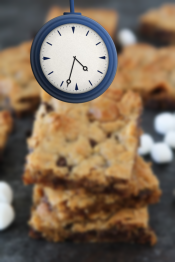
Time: {"hour": 4, "minute": 33}
